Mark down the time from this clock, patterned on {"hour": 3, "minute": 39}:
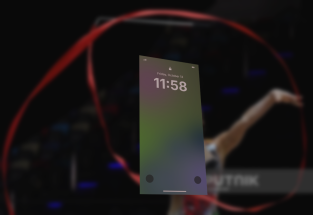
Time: {"hour": 11, "minute": 58}
